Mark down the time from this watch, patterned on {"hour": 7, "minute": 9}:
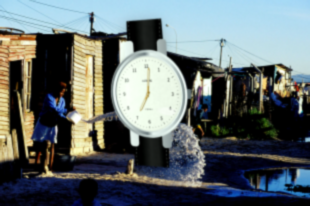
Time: {"hour": 7, "minute": 1}
